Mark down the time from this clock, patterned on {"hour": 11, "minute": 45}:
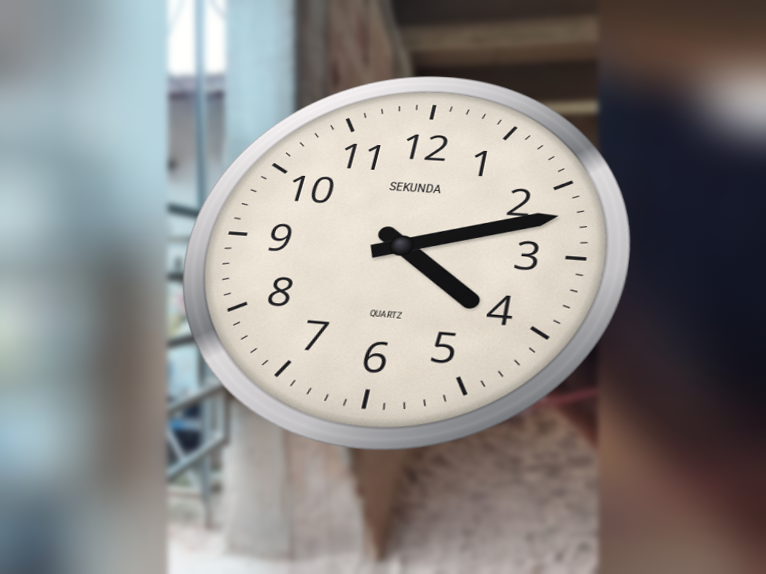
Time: {"hour": 4, "minute": 12}
